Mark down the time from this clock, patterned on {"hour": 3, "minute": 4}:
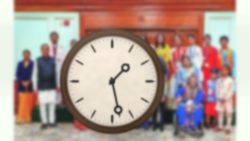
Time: {"hour": 1, "minute": 28}
